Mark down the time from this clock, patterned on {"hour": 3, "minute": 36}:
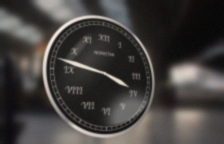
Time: {"hour": 3, "minute": 47}
